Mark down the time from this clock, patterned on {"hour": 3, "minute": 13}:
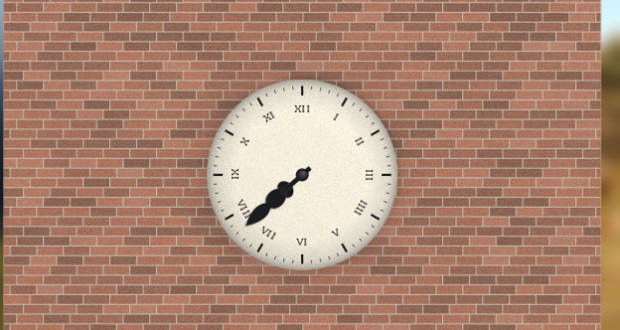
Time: {"hour": 7, "minute": 38}
